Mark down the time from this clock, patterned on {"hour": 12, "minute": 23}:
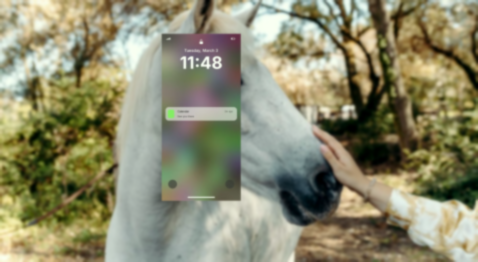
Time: {"hour": 11, "minute": 48}
